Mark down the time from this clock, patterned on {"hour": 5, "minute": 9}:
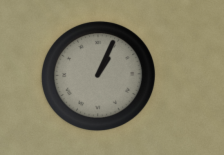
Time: {"hour": 1, "minute": 4}
